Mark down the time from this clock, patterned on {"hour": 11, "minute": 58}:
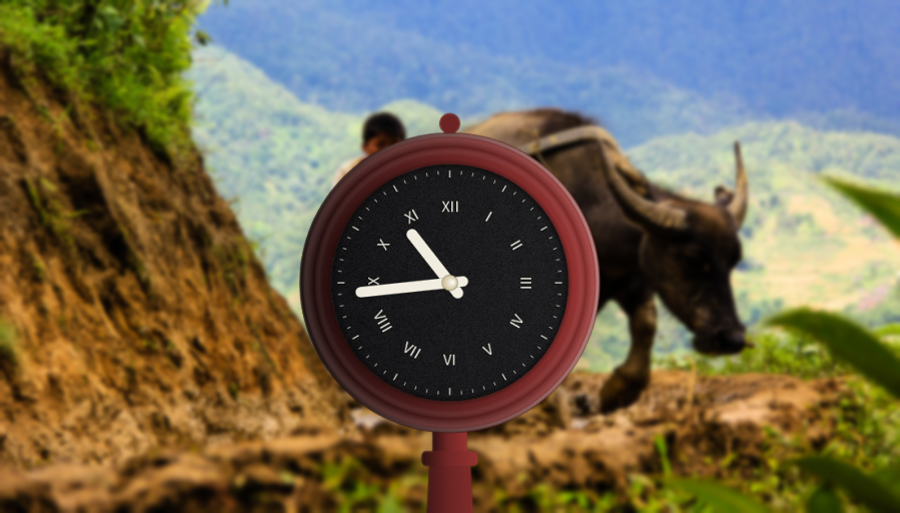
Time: {"hour": 10, "minute": 44}
